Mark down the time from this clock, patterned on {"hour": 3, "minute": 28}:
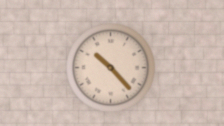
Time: {"hour": 10, "minute": 23}
